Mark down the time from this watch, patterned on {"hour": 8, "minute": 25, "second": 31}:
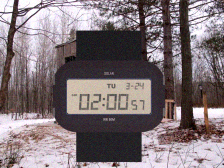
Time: {"hour": 2, "minute": 0, "second": 57}
